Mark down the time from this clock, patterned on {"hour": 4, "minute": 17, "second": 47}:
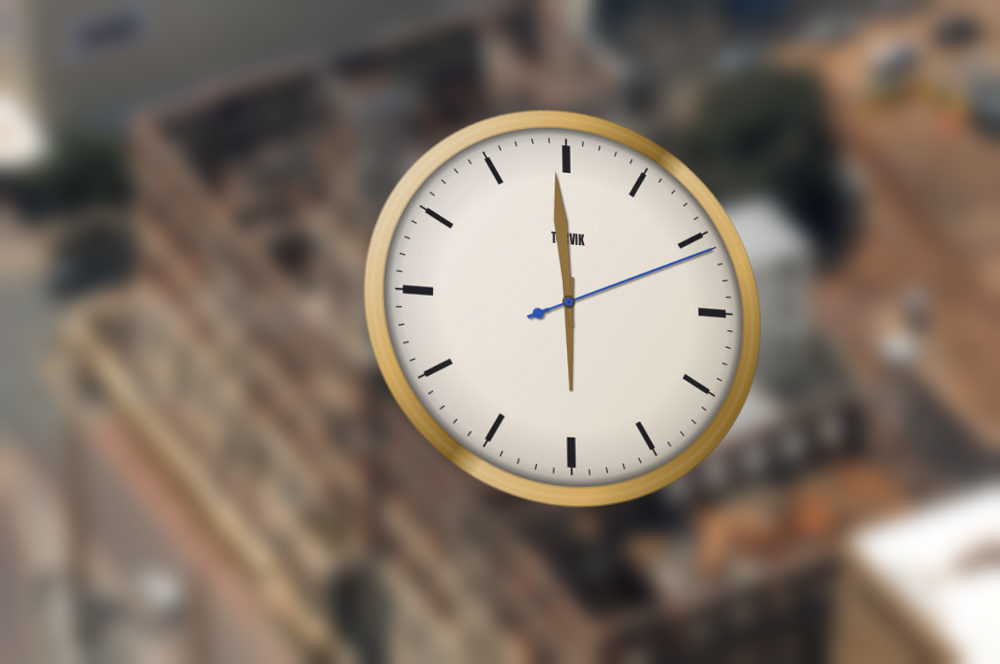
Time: {"hour": 5, "minute": 59, "second": 11}
